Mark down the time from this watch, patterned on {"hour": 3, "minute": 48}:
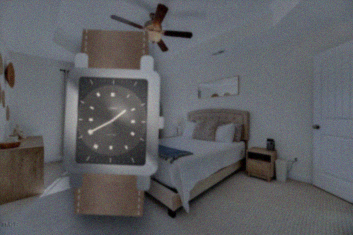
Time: {"hour": 1, "minute": 40}
